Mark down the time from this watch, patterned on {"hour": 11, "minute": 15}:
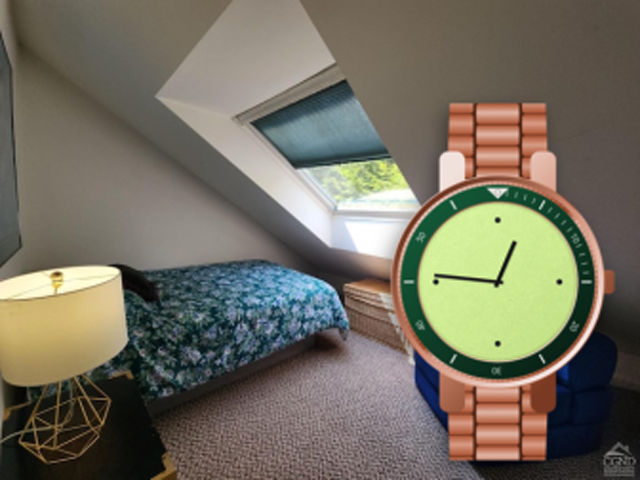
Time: {"hour": 12, "minute": 46}
